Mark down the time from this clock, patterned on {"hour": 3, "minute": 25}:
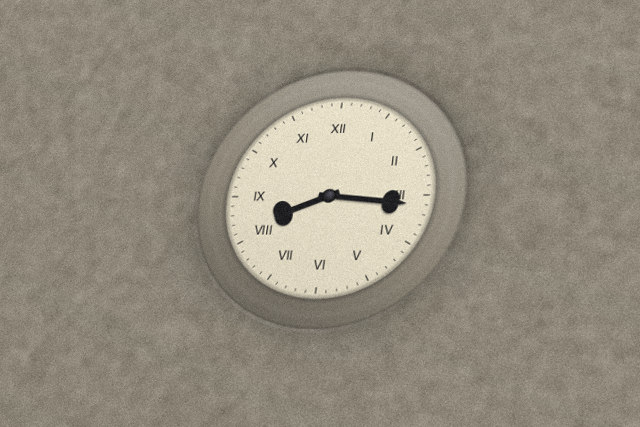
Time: {"hour": 8, "minute": 16}
